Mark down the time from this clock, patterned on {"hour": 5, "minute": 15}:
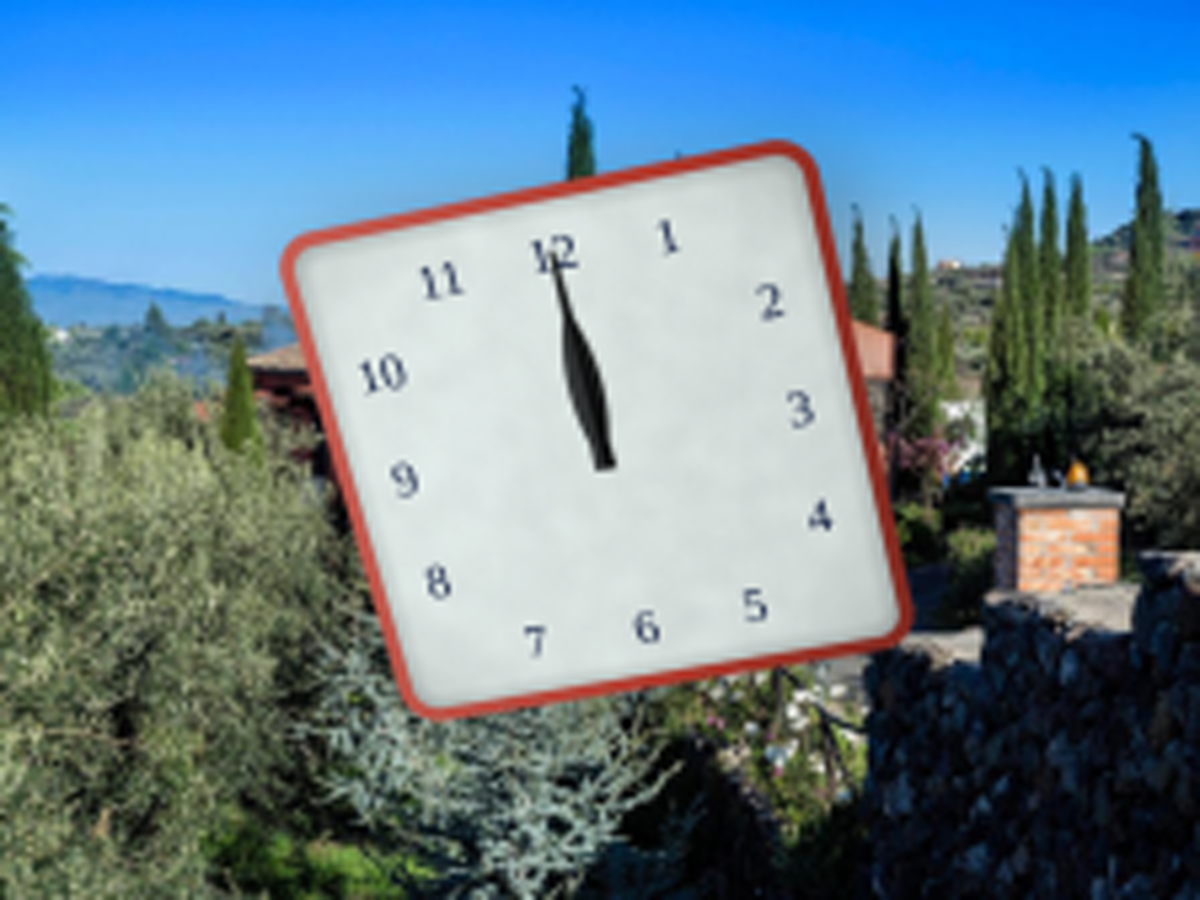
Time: {"hour": 12, "minute": 0}
